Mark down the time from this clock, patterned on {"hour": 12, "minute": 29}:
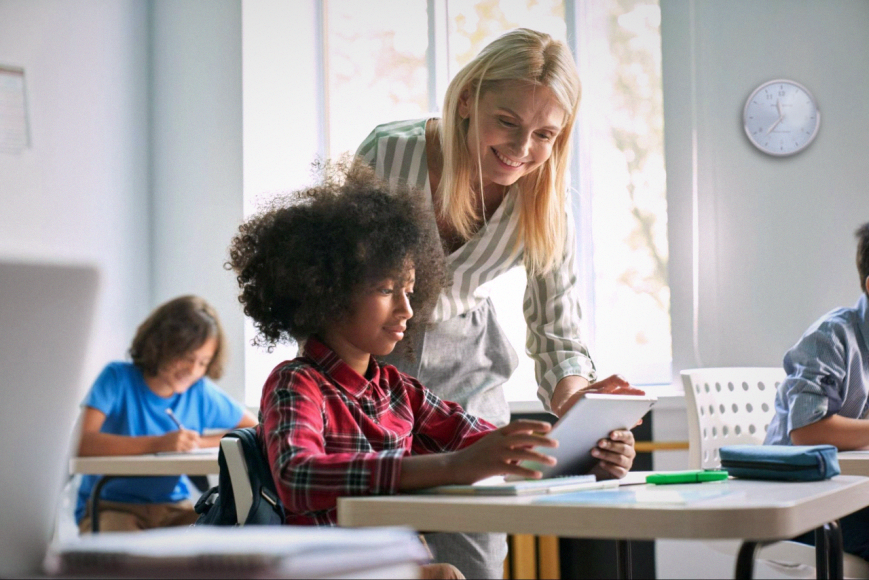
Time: {"hour": 11, "minute": 37}
